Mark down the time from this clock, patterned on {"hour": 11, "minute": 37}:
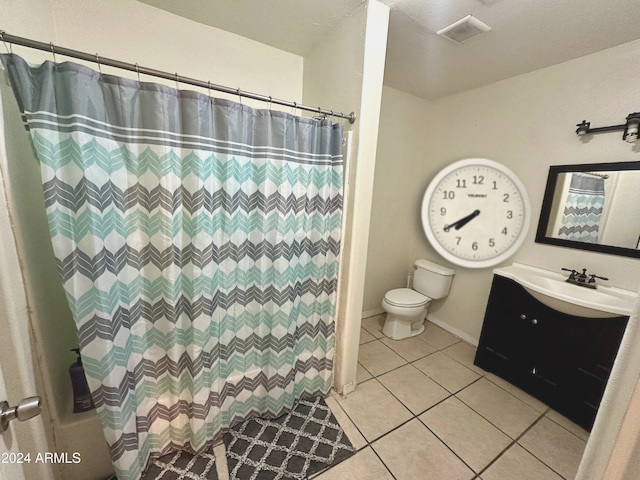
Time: {"hour": 7, "minute": 40}
